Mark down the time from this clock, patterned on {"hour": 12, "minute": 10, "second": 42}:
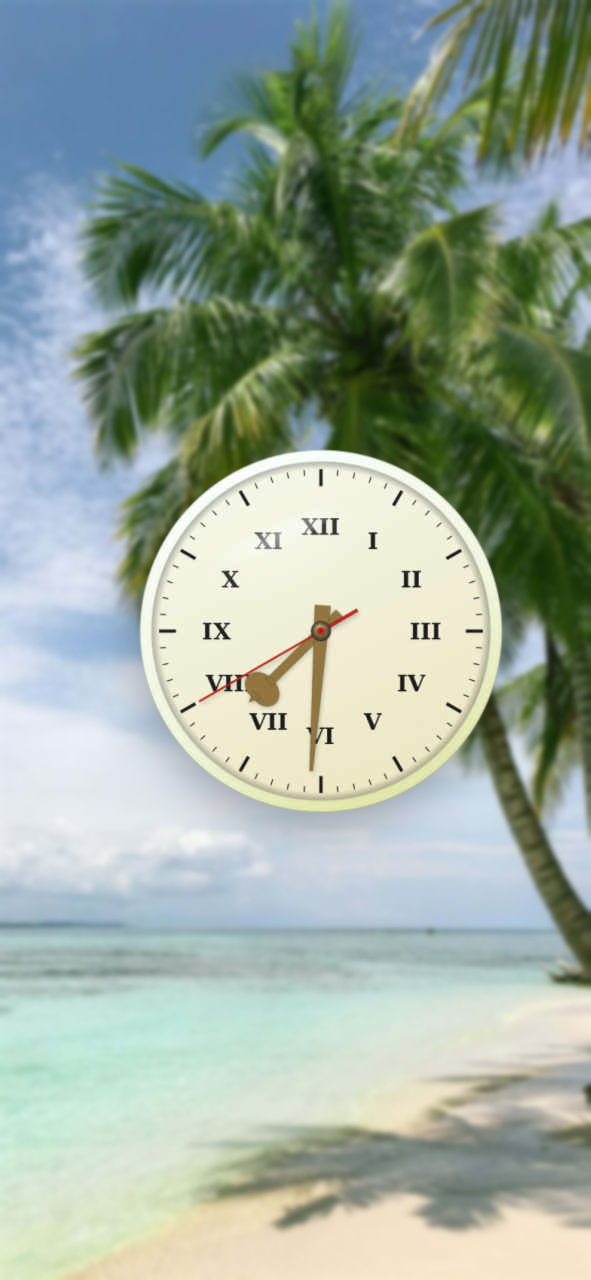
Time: {"hour": 7, "minute": 30, "second": 40}
